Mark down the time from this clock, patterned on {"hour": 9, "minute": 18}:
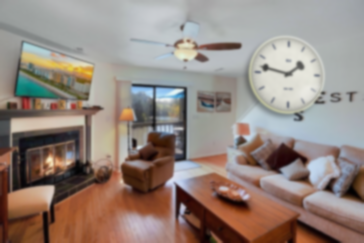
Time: {"hour": 1, "minute": 47}
